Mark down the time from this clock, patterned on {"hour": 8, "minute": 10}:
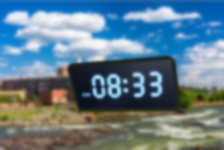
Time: {"hour": 8, "minute": 33}
